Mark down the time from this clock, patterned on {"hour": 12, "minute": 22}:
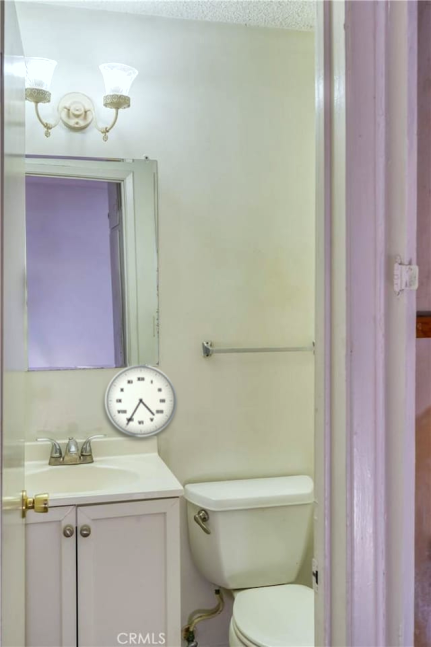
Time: {"hour": 4, "minute": 35}
